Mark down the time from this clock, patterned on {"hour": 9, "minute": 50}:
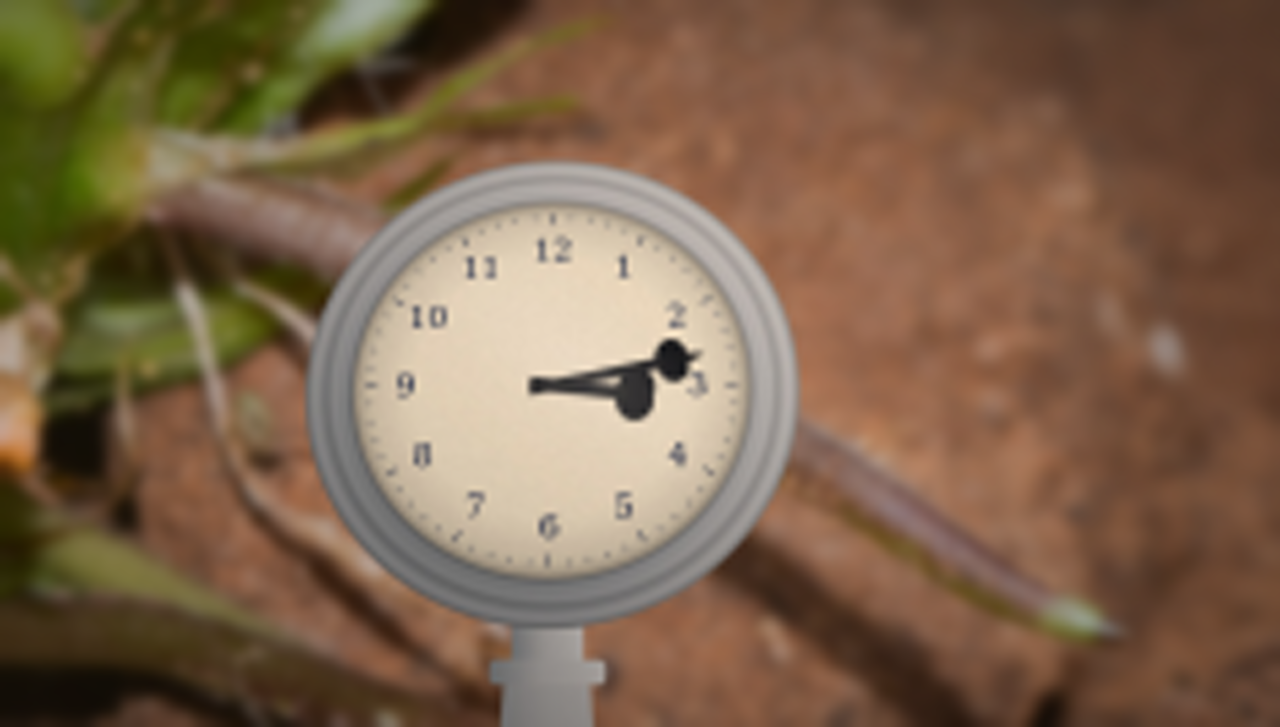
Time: {"hour": 3, "minute": 13}
